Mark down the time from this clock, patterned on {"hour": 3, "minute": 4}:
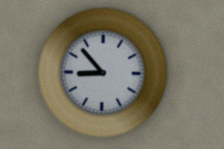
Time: {"hour": 8, "minute": 53}
